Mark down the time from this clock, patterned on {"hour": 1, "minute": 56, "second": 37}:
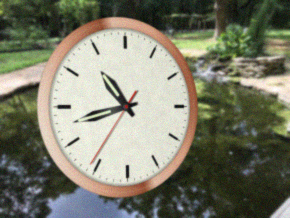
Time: {"hour": 10, "minute": 42, "second": 36}
